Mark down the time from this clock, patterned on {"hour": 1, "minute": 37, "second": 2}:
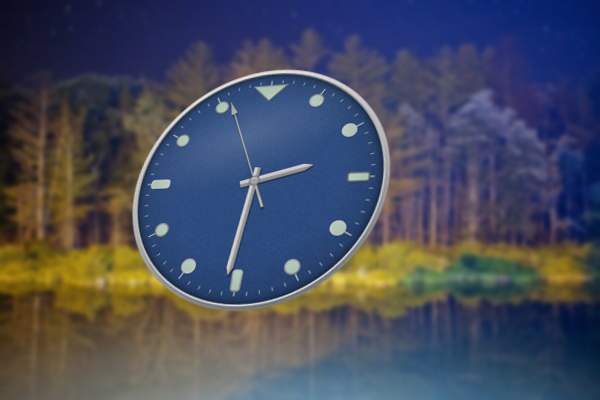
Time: {"hour": 2, "minute": 30, "second": 56}
